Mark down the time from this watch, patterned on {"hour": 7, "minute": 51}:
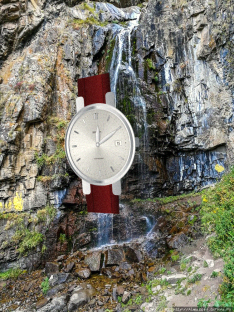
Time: {"hour": 12, "minute": 10}
